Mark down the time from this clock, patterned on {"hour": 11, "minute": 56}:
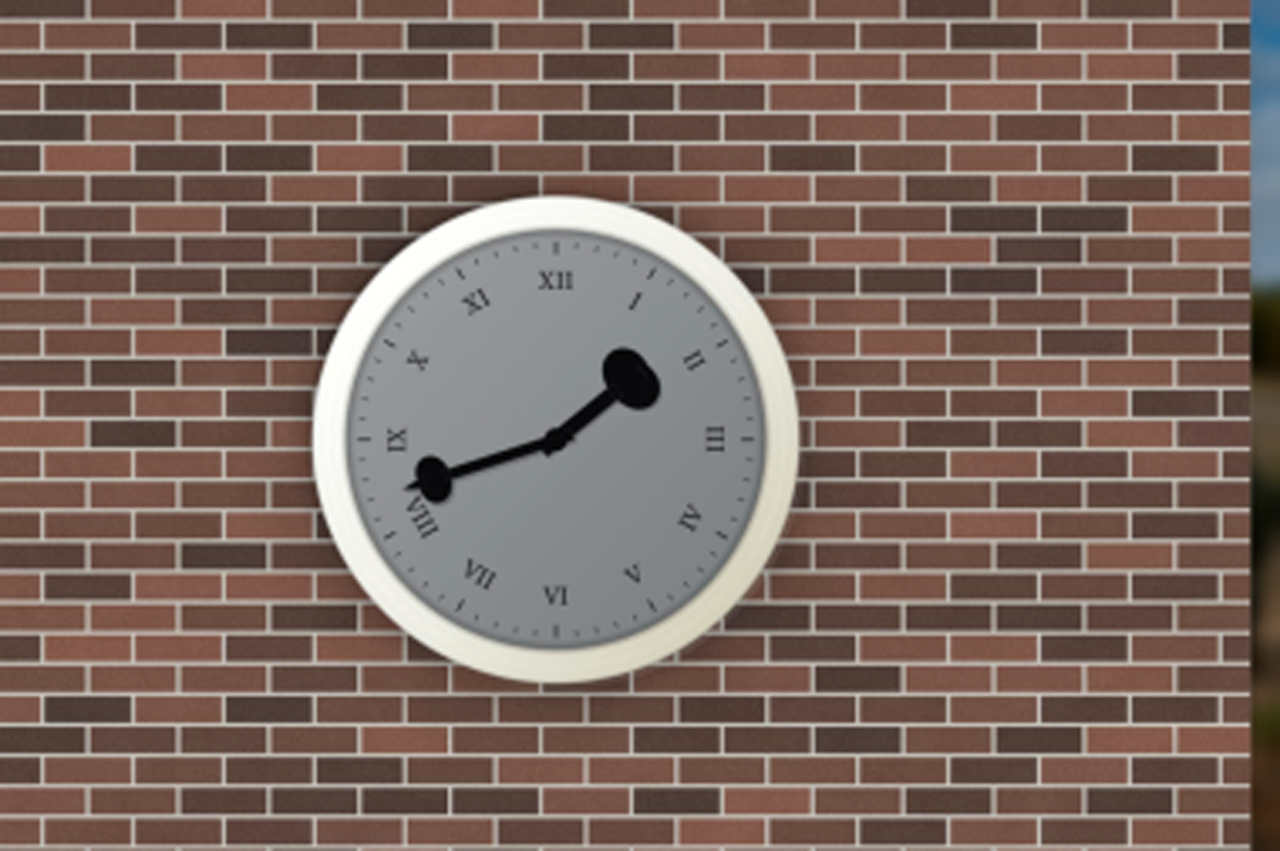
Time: {"hour": 1, "minute": 42}
